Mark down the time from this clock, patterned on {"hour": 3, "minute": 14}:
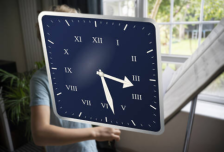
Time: {"hour": 3, "minute": 28}
